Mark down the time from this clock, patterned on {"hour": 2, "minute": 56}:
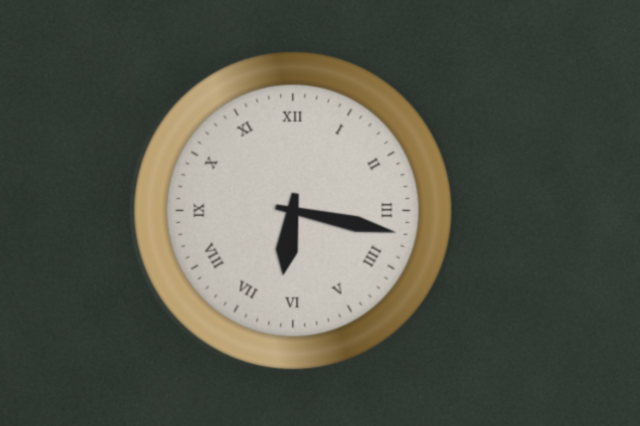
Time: {"hour": 6, "minute": 17}
